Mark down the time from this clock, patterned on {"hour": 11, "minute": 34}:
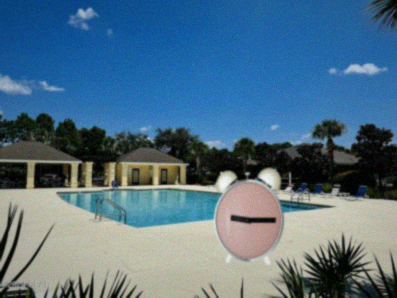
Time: {"hour": 9, "minute": 15}
